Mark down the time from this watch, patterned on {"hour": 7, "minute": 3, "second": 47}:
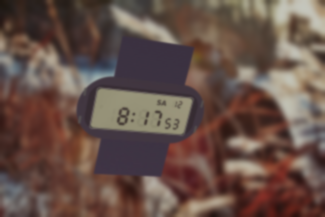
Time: {"hour": 8, "minute": 17, "second": 53}
